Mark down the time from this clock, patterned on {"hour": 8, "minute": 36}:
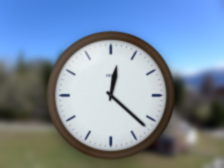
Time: {"hour": 12, "minute": 22}
